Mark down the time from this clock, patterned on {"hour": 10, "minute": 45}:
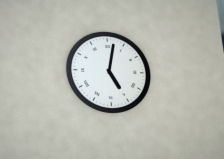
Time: {"hour": 5, "minute": 2}
